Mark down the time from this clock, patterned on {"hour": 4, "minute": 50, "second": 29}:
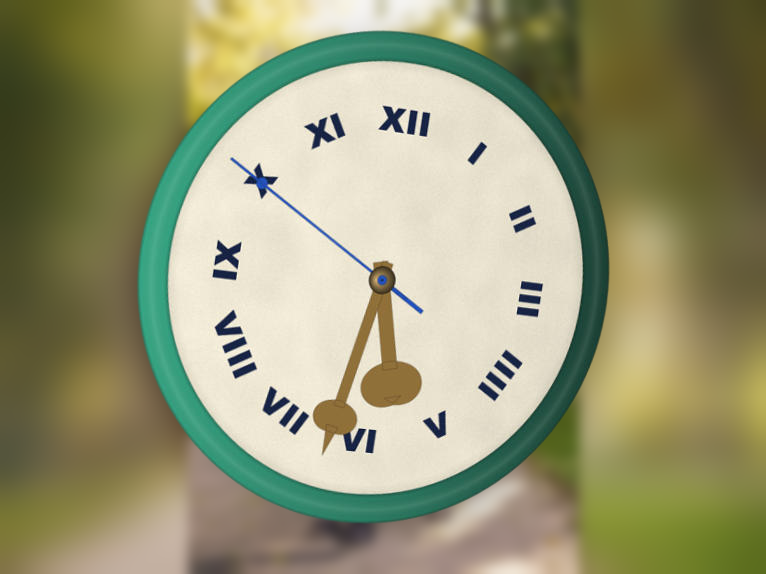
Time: {"hour": 5, "minute": 31, "second": 50}
